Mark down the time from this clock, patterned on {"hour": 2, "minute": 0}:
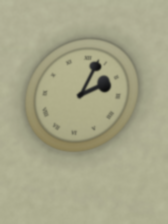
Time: {"hour": 2, "minute": 3}
